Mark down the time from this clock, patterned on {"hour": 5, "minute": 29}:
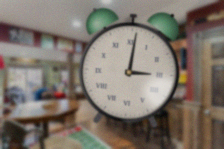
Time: {"hour": 3, "minute": 1}
